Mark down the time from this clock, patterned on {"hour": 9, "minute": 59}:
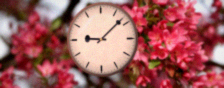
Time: {"hour": 9, "minute": 8}
